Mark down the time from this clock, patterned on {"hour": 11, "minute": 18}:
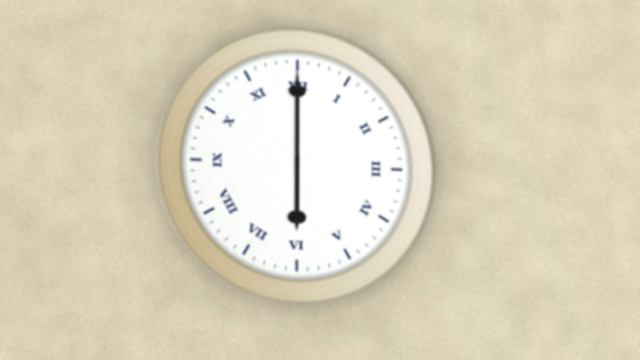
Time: {"hour": 6, "minute": 0}
